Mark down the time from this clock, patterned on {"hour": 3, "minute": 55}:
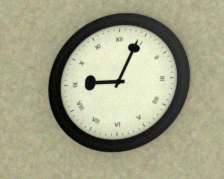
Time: {"hour": 9, "minute": 4}
